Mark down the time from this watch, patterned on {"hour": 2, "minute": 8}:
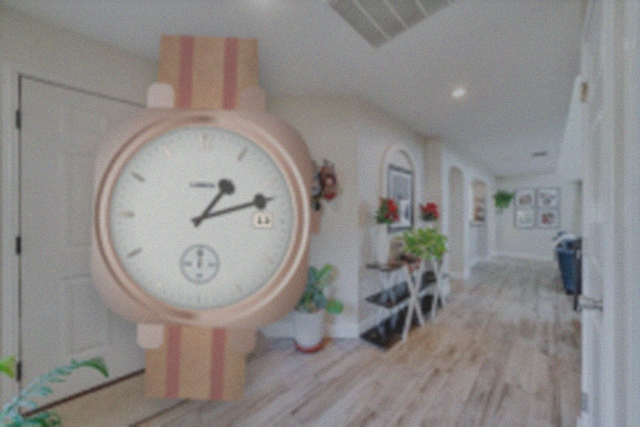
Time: {"hour": 1, "minute": 12}
